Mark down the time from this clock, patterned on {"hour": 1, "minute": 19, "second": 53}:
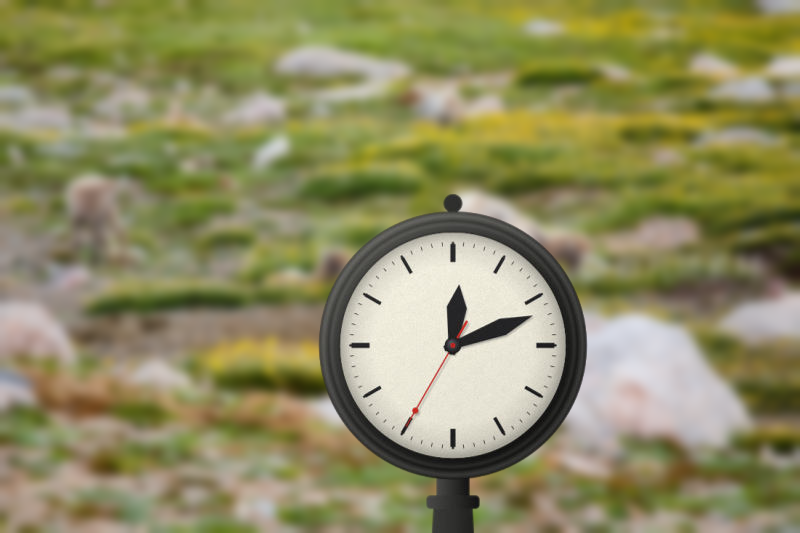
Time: {"hour": 12, "minute": 11, "second": 35}
